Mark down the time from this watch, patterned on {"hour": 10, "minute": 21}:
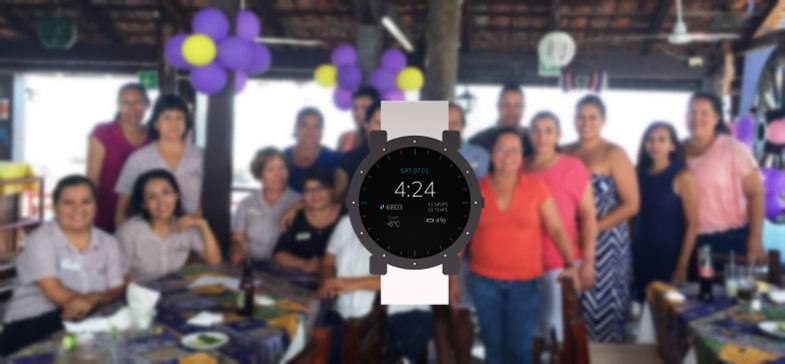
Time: {"hour": 4, "minute": 24}
